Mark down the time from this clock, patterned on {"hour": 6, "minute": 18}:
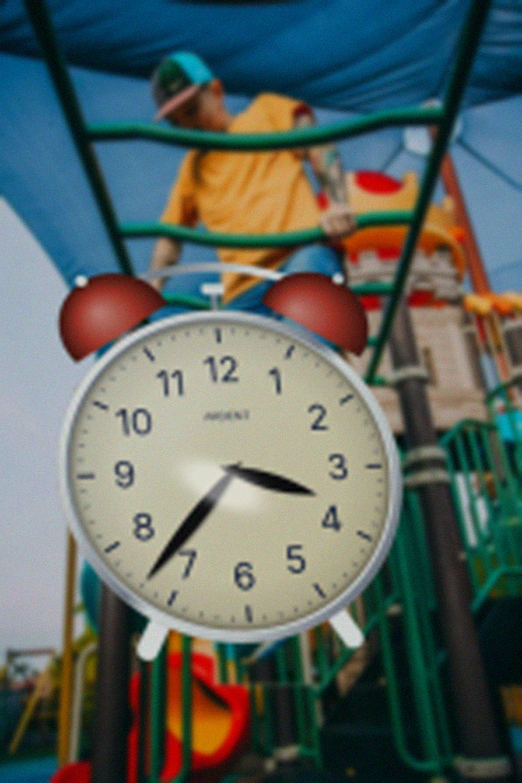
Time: {"hour": 3, "minute": 37}
